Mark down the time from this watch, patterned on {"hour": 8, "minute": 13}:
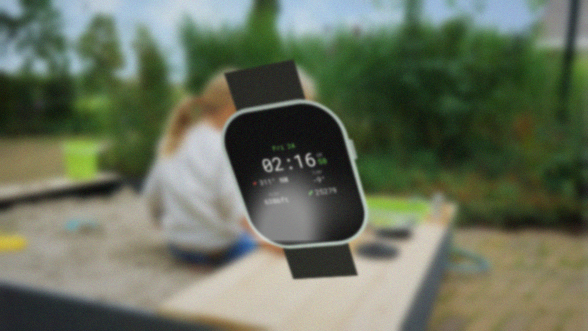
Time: {"hour": 2, "minute": 16}
